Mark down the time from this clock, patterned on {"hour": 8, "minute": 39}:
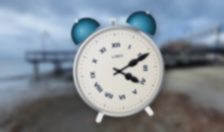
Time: {"hour": 4, "minute": 11}
